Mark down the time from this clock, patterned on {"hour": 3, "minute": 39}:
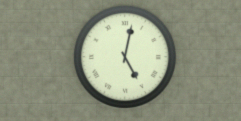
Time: {"hour": 5, "minute": 2}
